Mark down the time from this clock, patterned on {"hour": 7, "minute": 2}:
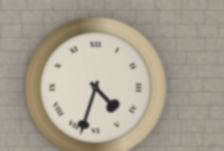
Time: {"hour": 4, "minute": 33}
